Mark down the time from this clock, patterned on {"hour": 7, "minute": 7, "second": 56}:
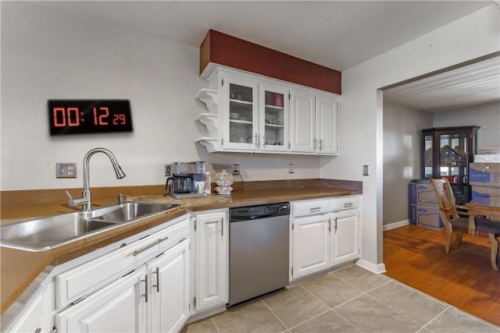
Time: {"hour": 0, "minute": 12, "second": 29}
